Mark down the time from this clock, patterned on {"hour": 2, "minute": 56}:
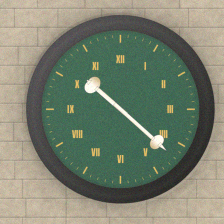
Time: {"hour": 10, "minute": 22}
